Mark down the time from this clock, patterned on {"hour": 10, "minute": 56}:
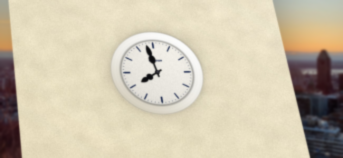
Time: {"hour": 7, "minute": 58}
